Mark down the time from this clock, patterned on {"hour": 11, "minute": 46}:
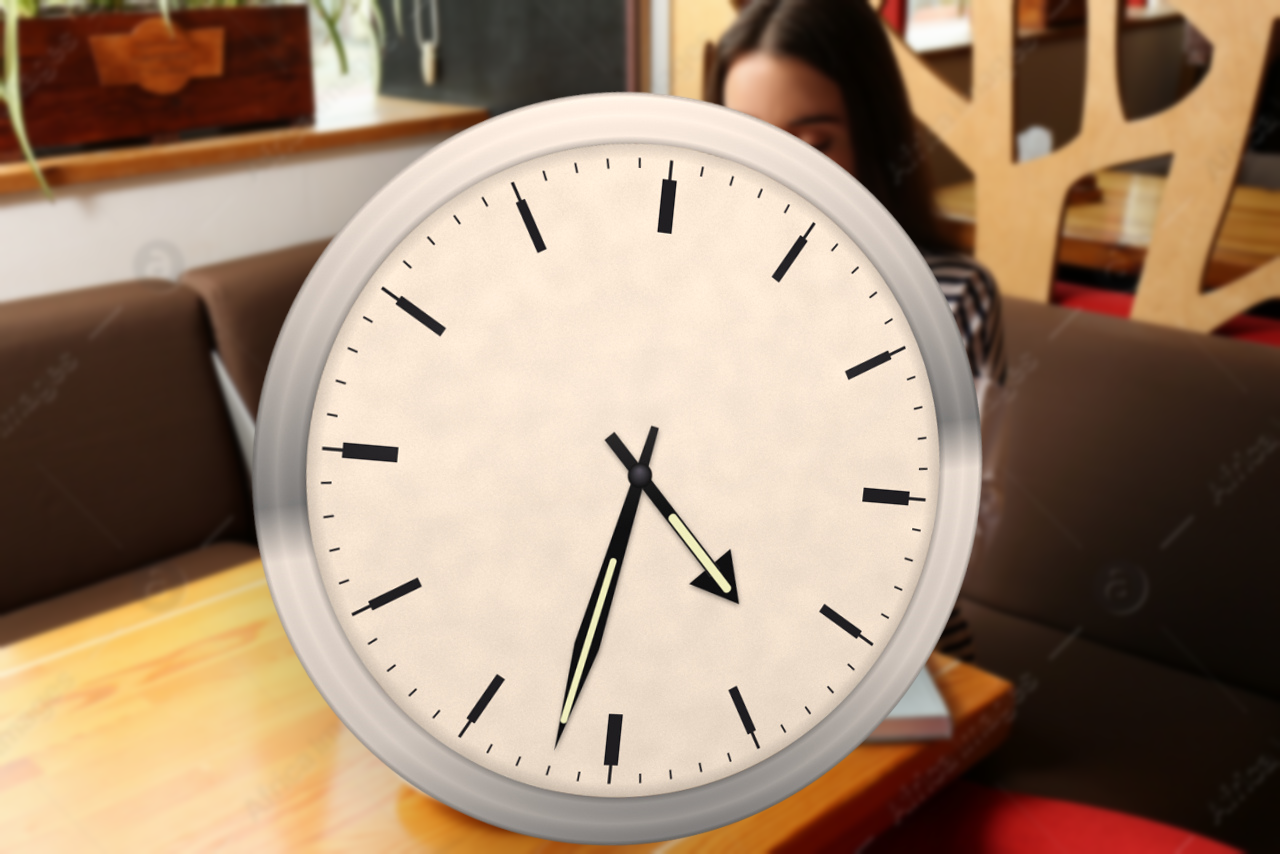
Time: {"hour": 4, "minute": 32}
